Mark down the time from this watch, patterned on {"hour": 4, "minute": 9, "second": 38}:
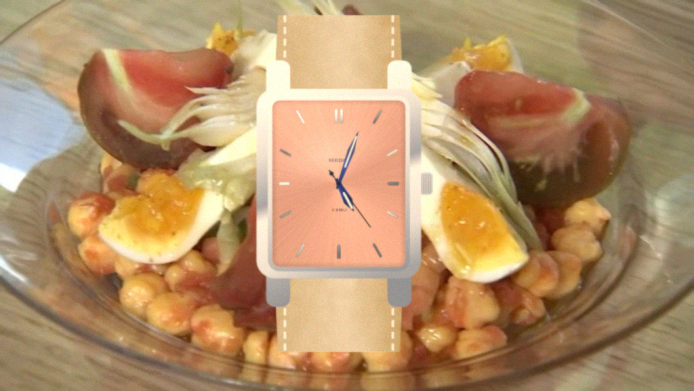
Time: {"hour": 5, "minute": 3, "second": 24}
